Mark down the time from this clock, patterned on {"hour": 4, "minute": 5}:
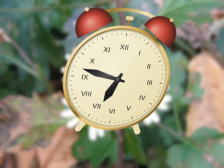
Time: {"hour": 6, "minute": 47}
